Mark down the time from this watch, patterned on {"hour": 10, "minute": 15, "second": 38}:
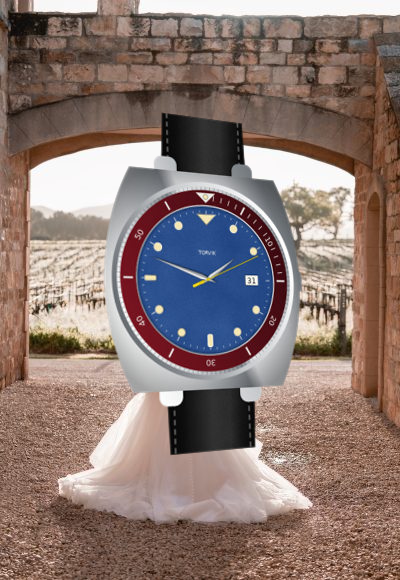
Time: {"hour": 1, "minute": 48, "second": 11}
